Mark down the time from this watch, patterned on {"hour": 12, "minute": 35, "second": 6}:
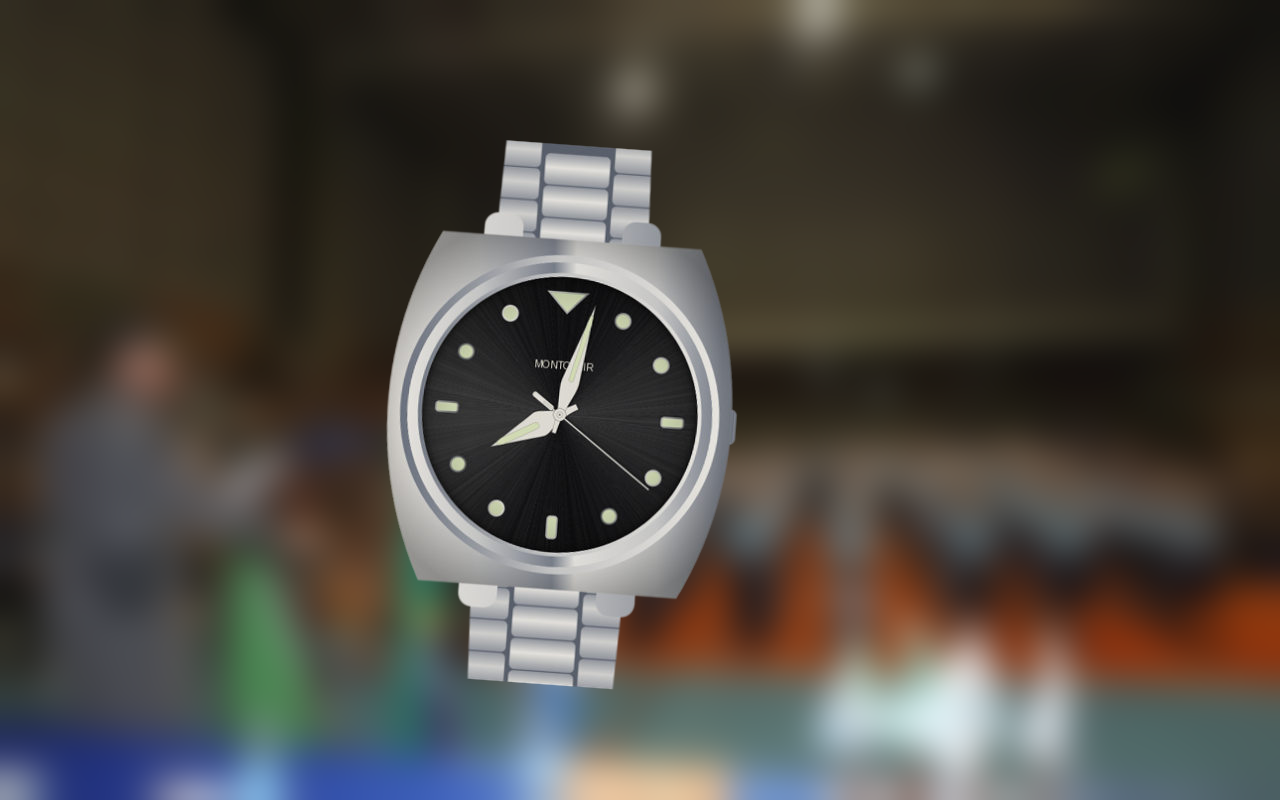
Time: {"hour": 8, "minute": 2, "second": 21}
